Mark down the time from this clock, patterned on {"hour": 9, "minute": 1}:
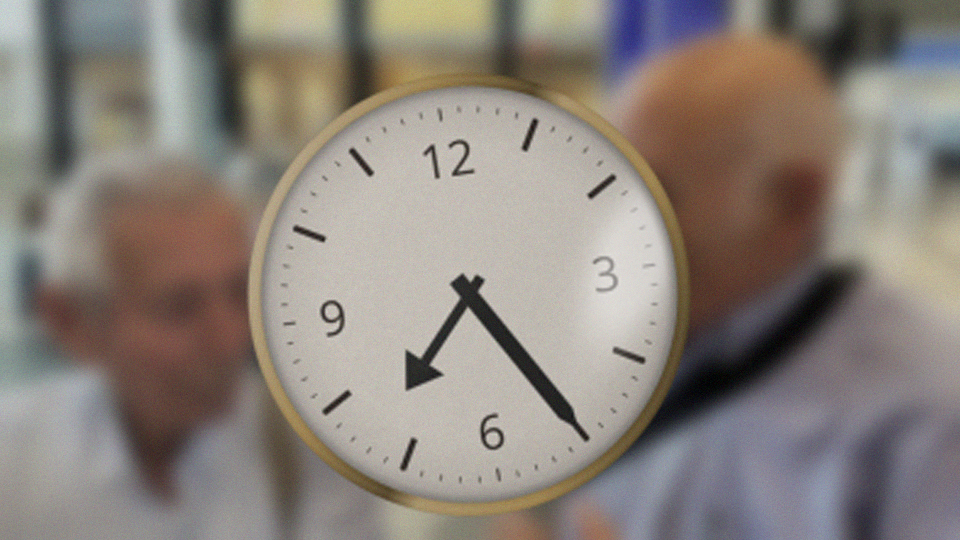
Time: {"hour": 7, "minute": 25}
